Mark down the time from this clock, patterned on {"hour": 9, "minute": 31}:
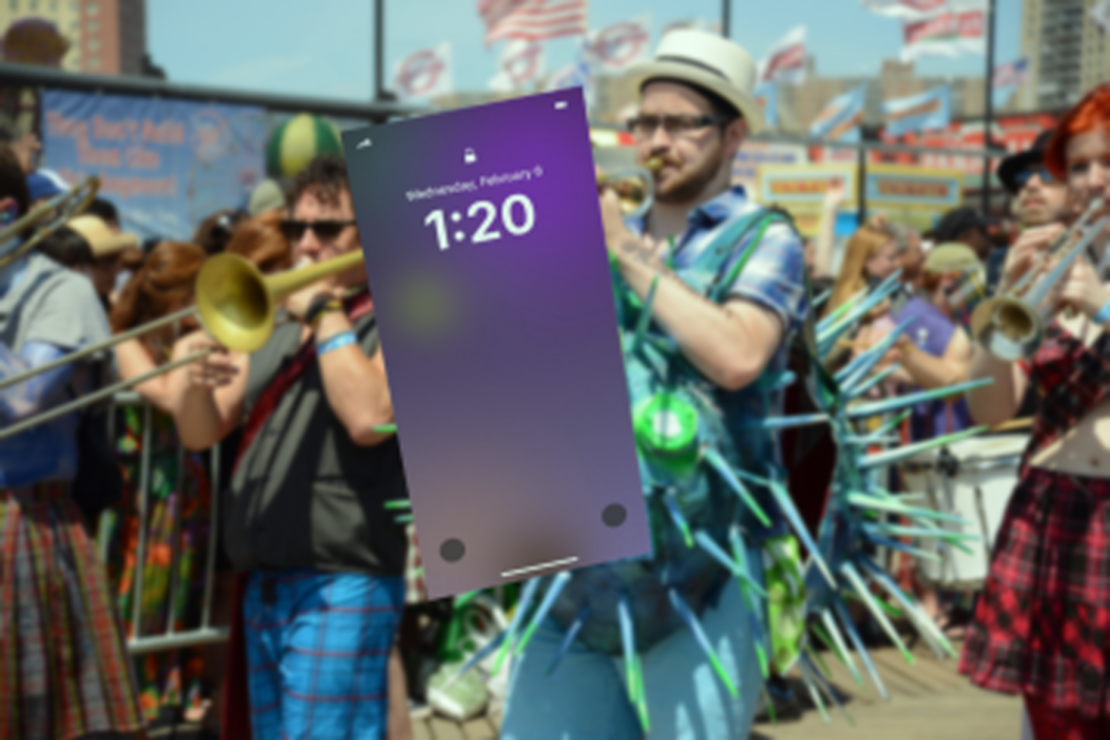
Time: {"hour": 1, "minute": 20}
